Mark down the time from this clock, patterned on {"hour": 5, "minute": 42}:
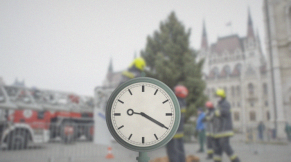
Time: {"hour": 9, "minute": 20}
